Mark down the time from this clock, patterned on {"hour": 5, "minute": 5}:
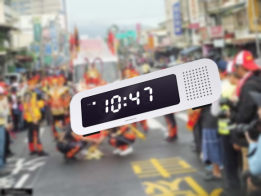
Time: {"hour": 10, "minute": 47}
